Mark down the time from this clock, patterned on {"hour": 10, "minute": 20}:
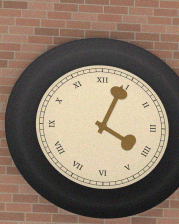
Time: {"hour": 4, "minute": 4}
